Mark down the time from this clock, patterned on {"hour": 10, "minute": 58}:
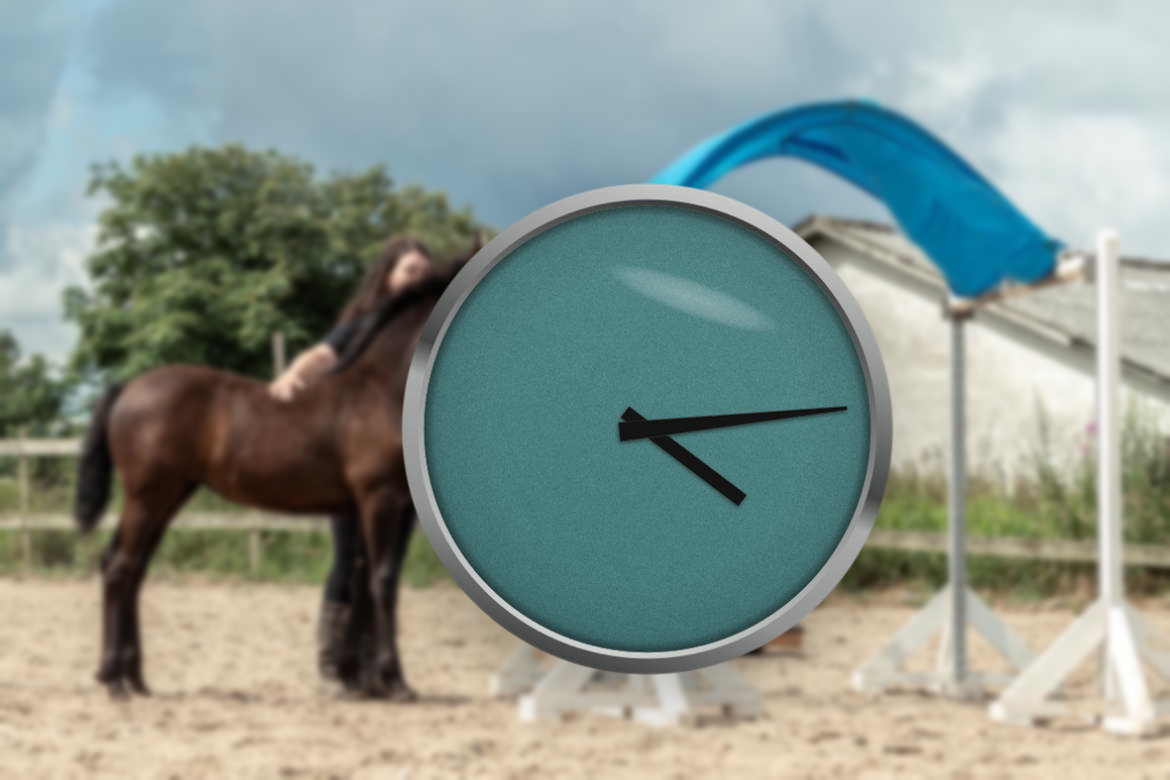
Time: {"hour": 4, "minute": 14}
